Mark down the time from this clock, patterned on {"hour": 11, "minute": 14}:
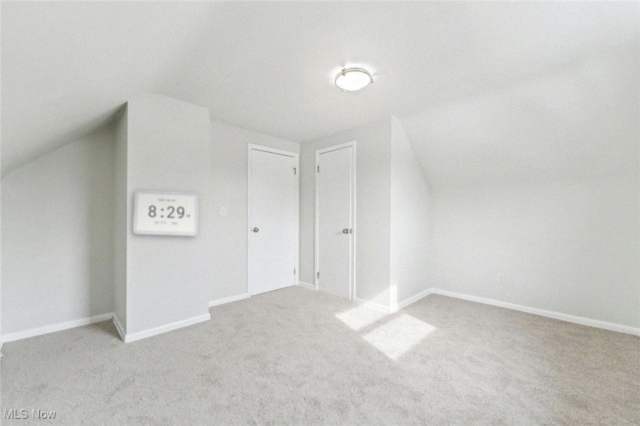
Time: {"hour": 8, "minute": 29}
